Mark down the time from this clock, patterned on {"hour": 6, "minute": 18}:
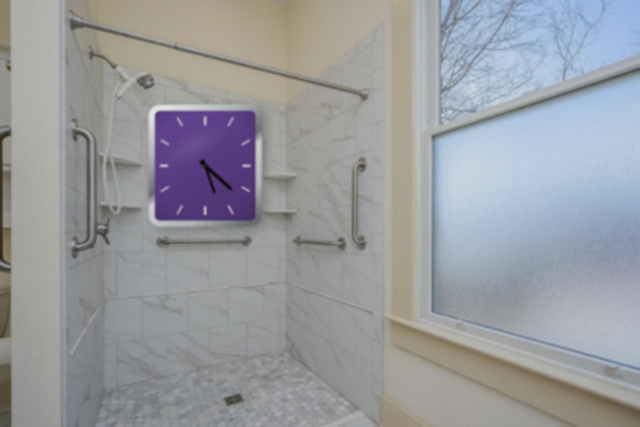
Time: {"hour": 5, "minute": 22}
